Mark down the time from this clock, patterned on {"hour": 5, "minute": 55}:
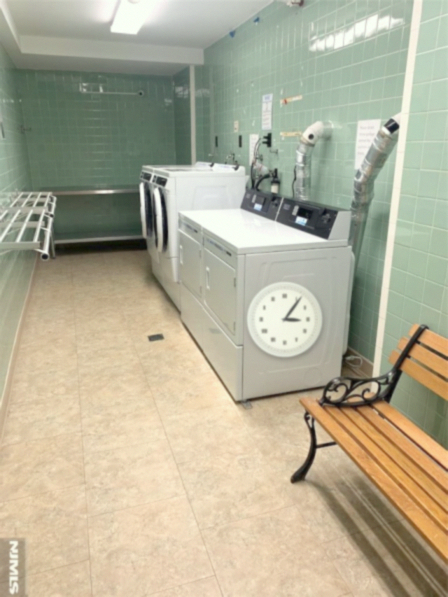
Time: {"hour": 3, "minute": 6}
